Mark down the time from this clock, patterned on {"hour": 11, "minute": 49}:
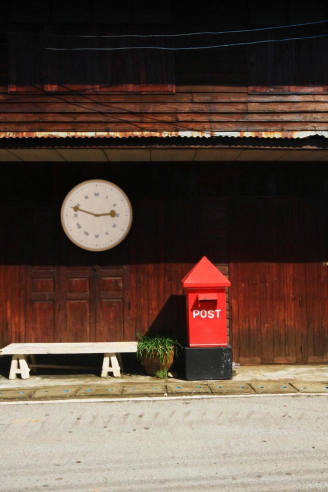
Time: {"hour": 2, "minute": 48}
